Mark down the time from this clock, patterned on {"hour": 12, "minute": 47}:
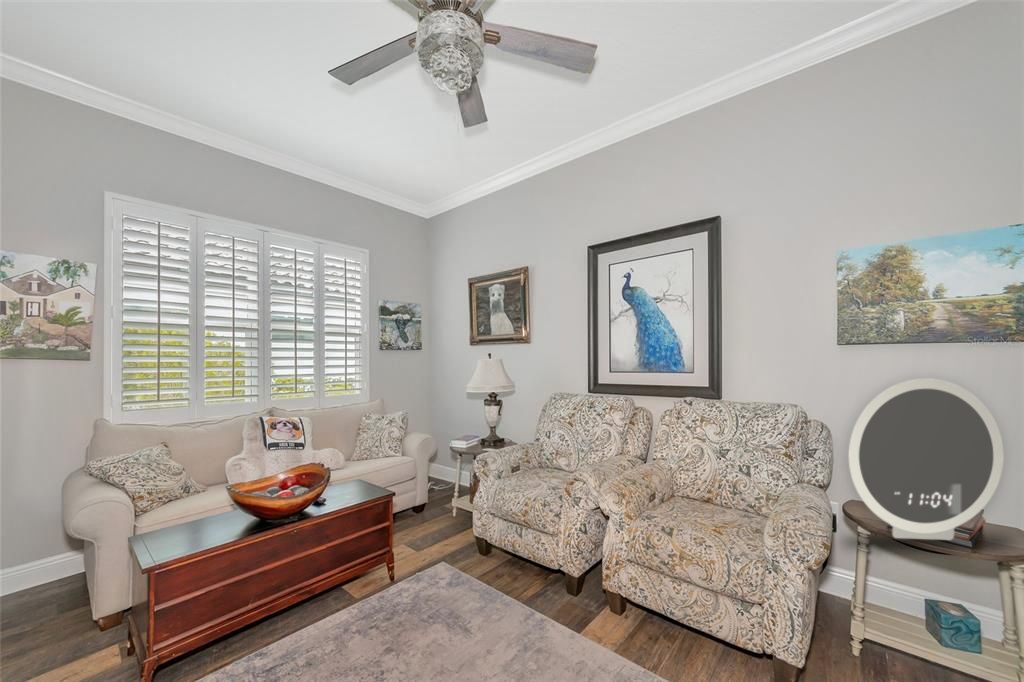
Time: {"hour": 11, "minute": 4}
